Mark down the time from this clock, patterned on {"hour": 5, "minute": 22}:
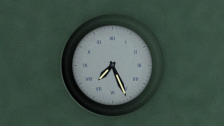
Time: {"hour": 7, "minute": 26}
